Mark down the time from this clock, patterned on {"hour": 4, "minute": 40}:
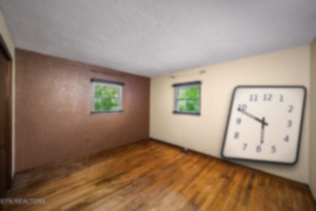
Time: {"hour": 5, "minute": 49}
